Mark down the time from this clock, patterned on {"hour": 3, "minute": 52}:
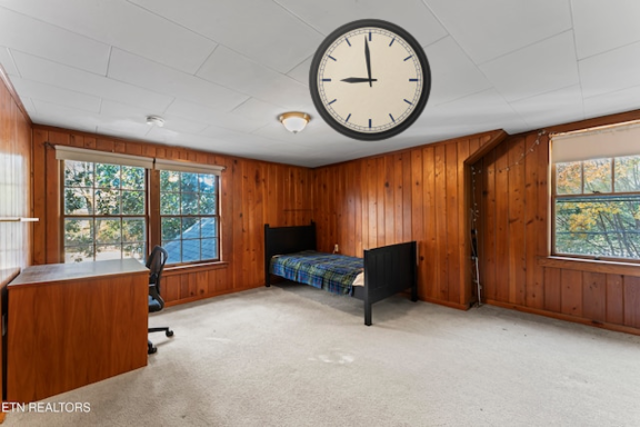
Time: {"hour": 8, "minute": 59}
